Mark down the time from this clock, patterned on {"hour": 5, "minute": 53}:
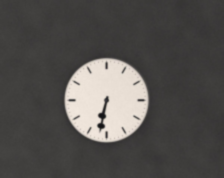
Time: {"hour": 6, "minute": 32}
